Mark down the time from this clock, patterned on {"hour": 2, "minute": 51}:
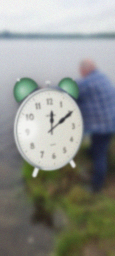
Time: {"hour": 12, "minute": 10}
